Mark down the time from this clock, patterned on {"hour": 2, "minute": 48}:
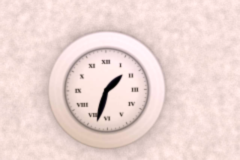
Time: {"hour": 1, "minute": 33}
